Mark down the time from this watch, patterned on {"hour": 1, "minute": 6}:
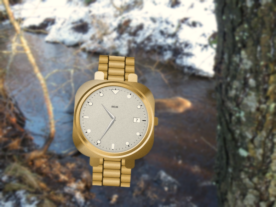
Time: {"hour": 10, "minute": 35}
